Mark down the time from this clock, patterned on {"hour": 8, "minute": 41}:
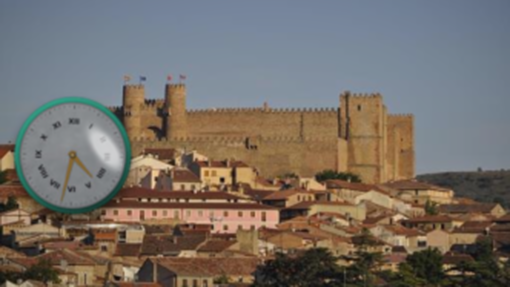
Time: {"hour": 4, "minute": 32}
